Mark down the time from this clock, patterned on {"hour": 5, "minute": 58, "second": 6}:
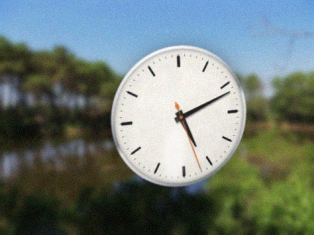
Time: {"hour": 5, "minute": 11, "second": 27}
